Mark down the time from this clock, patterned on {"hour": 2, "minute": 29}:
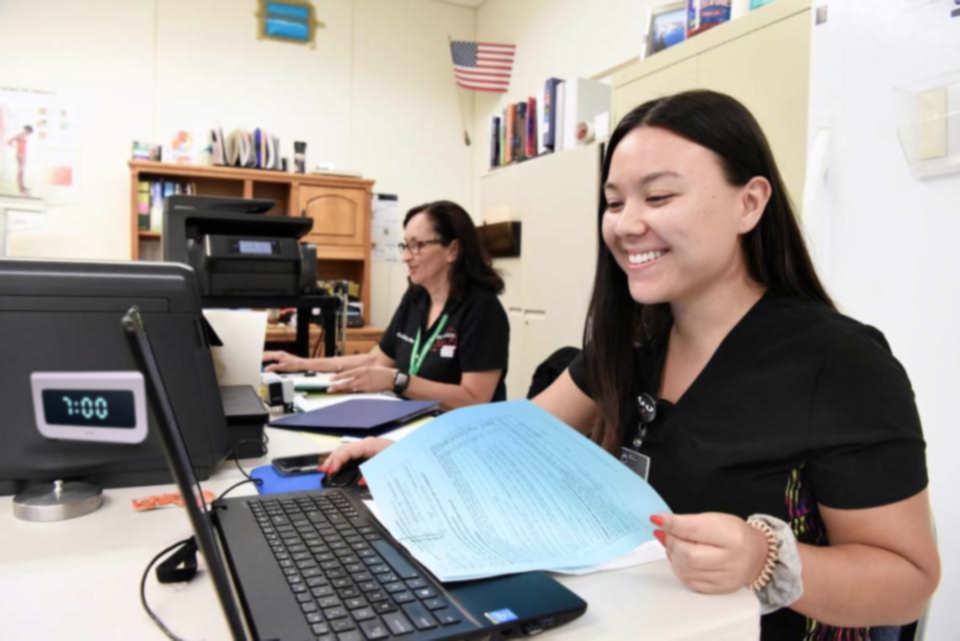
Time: {"hour": 7, "minute": 0}
